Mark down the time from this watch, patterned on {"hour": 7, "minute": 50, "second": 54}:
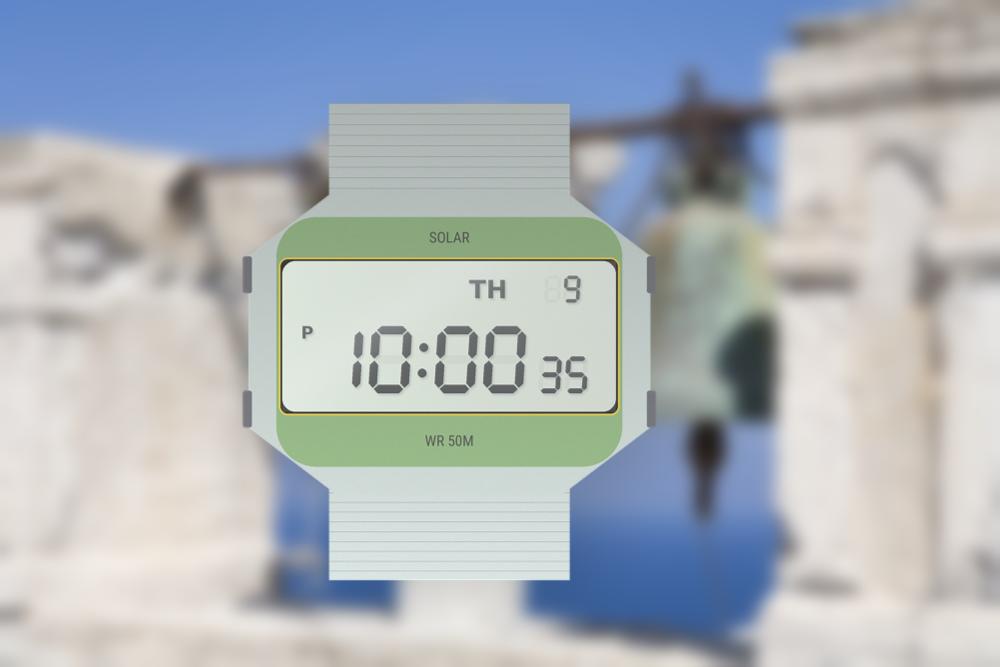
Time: {"hour": 10, "minute": 0, "second": 35}
